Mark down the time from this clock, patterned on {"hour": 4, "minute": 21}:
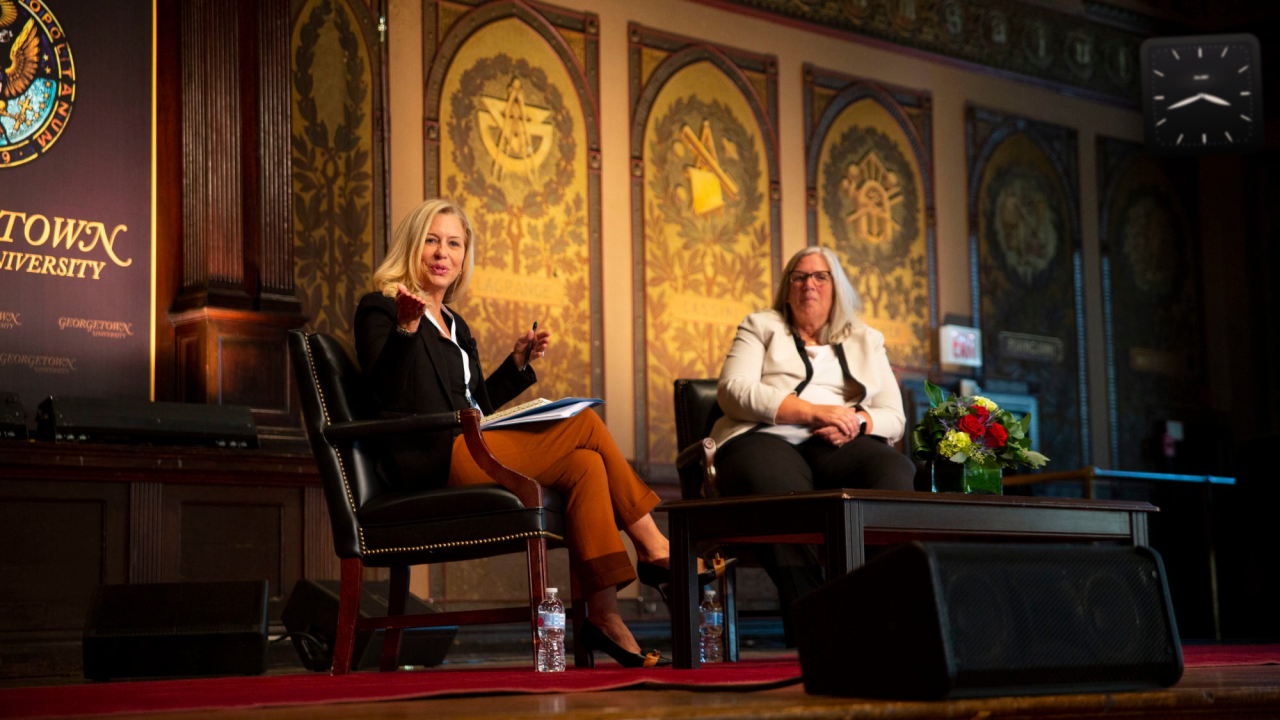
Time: {"hour": 3, "minute": 42}
